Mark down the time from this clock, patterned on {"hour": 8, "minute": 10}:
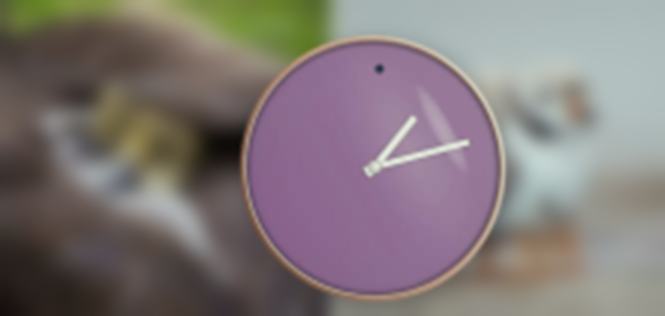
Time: {"hour": 1, "minute": 12}
